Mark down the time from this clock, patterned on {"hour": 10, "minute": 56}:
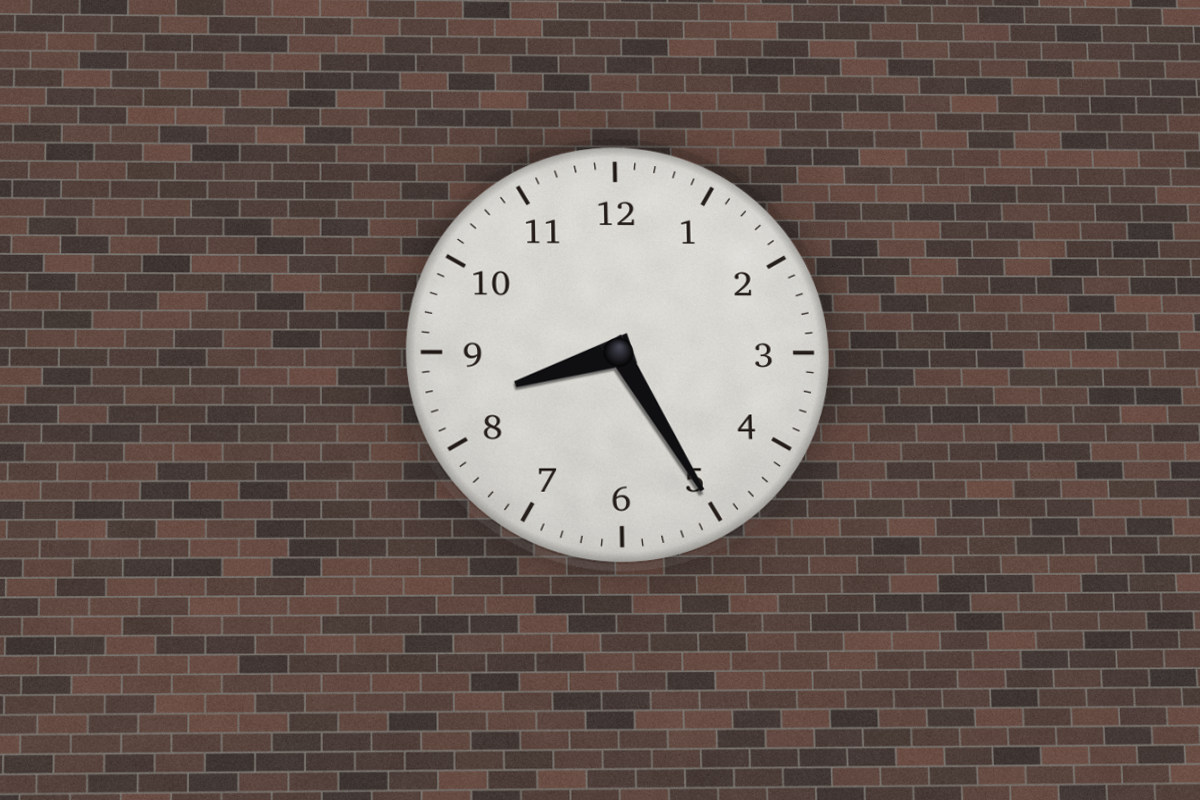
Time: {"hour": 8, "minute": 25}
